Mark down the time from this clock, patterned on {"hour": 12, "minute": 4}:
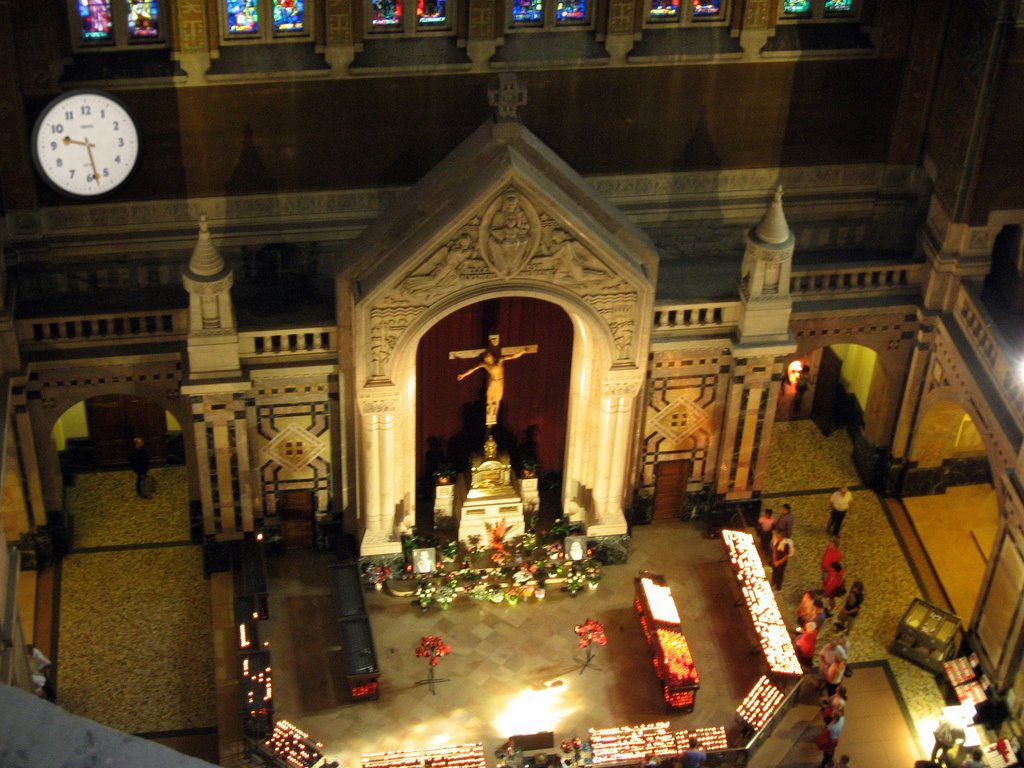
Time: {"hour": 9, "minute": 28}
